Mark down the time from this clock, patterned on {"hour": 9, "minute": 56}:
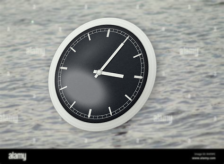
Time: {"hour": 3, "minute": 5}
